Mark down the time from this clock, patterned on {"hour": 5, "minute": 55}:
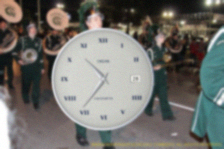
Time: {"hour": 10, "minute": 36}
